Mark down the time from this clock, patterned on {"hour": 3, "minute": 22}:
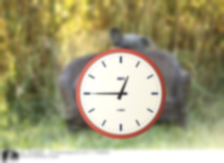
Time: {"hour": 12, "minute": 45}
